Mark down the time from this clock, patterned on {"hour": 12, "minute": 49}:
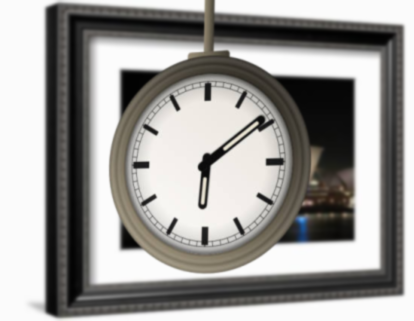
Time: {"hour": 6, "minute": 9}
